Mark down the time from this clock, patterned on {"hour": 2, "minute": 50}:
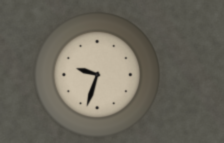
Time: {"hour": 9, "minute": 33}
